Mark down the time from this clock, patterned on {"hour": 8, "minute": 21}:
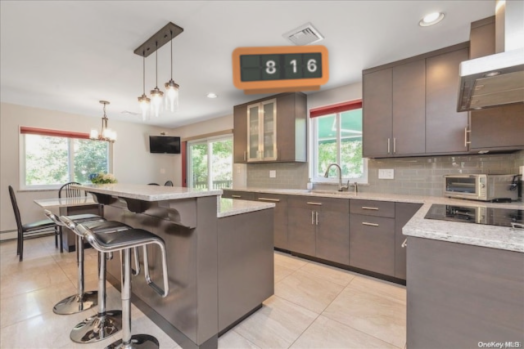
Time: {"hour": 8, "minute": 16}
